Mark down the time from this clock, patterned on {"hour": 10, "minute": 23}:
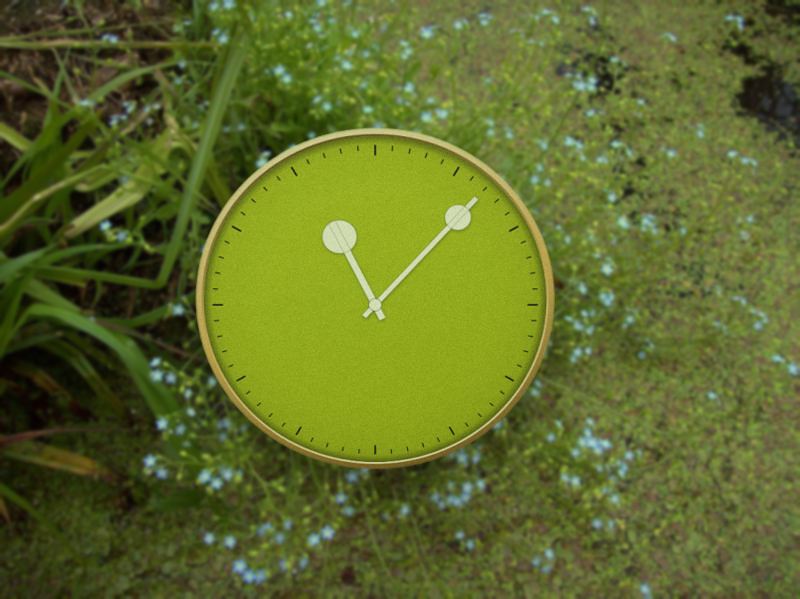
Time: {"hour": 11, "minute": 7}
